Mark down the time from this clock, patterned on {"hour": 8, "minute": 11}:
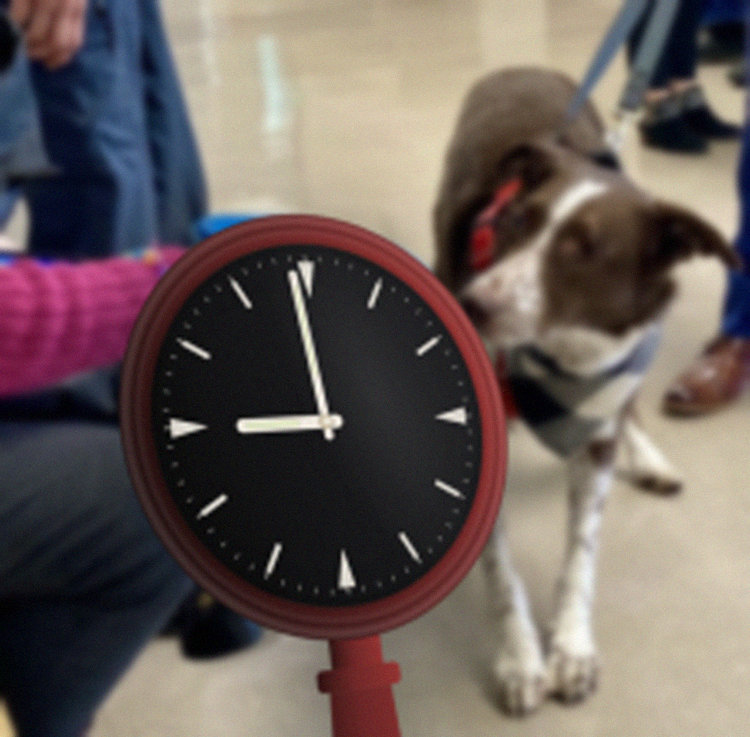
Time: {"hour": 8, "minute": 59}
